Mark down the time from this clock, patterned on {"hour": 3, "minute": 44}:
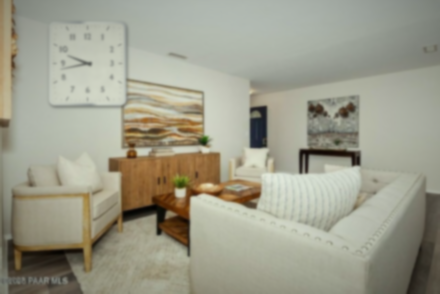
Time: {"hour": 9, "minute": 43}
